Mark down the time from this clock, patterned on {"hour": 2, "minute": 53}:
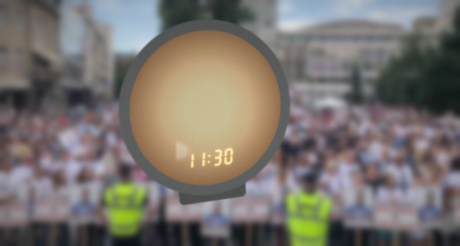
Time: {"hour": 11, "minute": 30}
